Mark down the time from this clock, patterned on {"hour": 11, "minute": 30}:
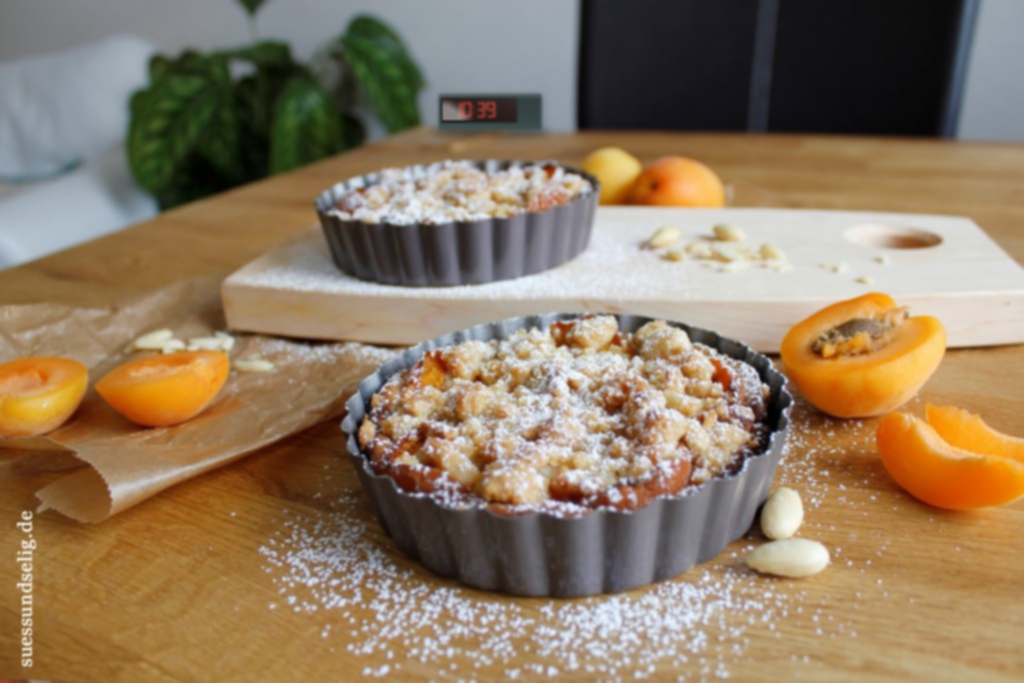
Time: {"hour": 10, "minute": 39}
